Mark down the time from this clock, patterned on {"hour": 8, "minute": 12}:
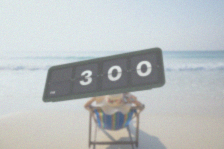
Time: {"hour": 3, "minute": 0}
